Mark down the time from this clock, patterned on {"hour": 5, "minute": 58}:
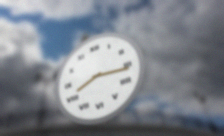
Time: {"hour": 8, "minute": 16}
